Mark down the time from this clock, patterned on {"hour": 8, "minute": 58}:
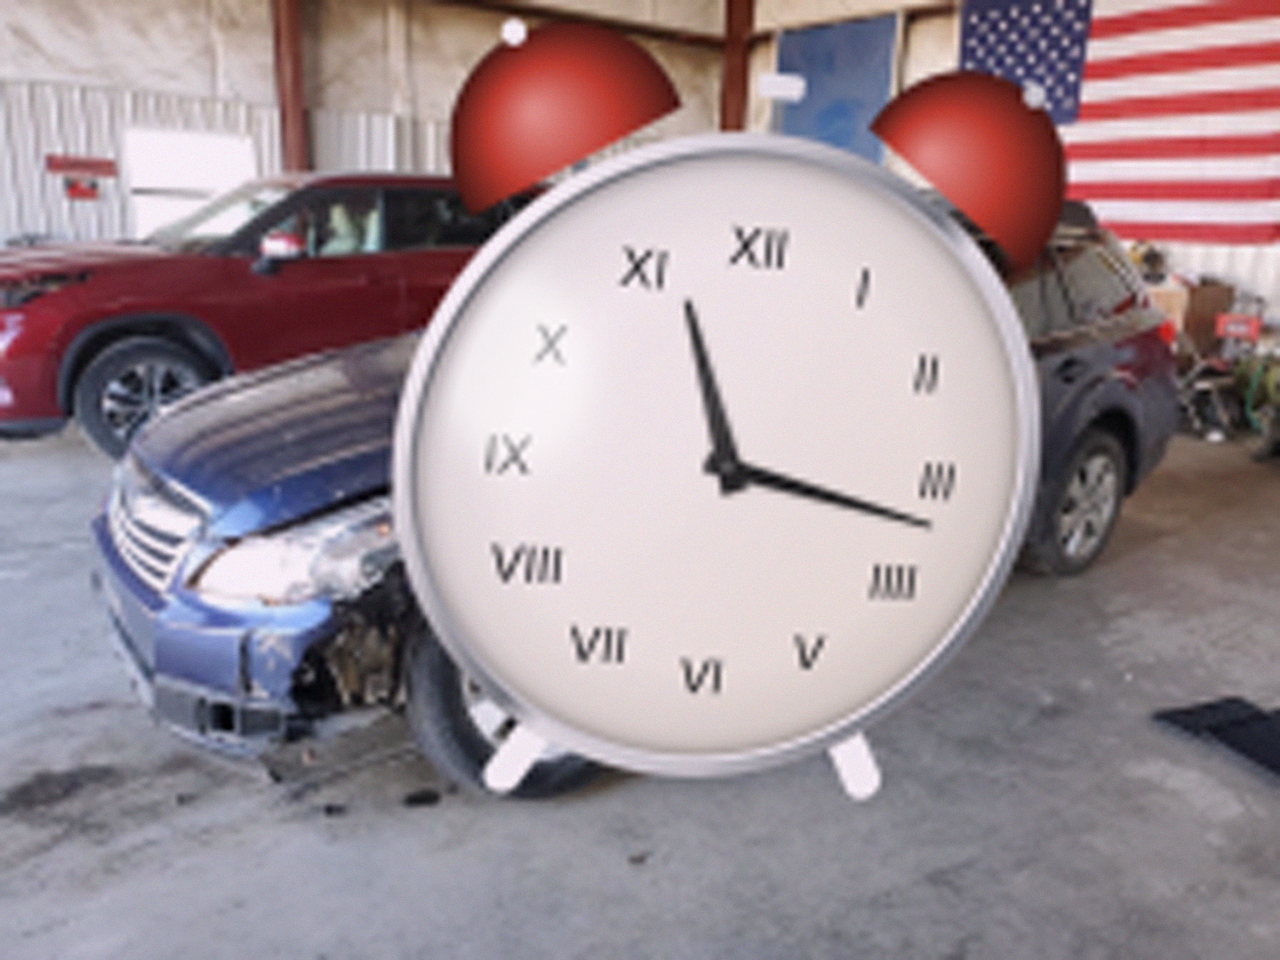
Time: {"hour": 11, "minute": 17}
